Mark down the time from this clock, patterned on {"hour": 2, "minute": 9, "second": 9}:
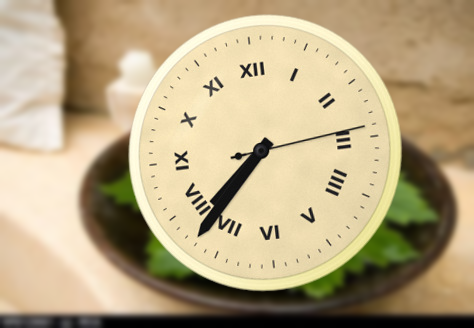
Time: {"hour": 7, "minute": 37, "second": 14}
